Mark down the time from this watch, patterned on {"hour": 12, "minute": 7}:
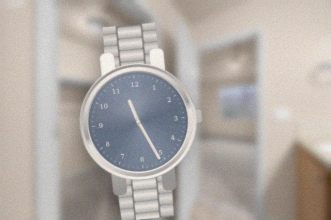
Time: {"hour": 11, "minute": 26}
